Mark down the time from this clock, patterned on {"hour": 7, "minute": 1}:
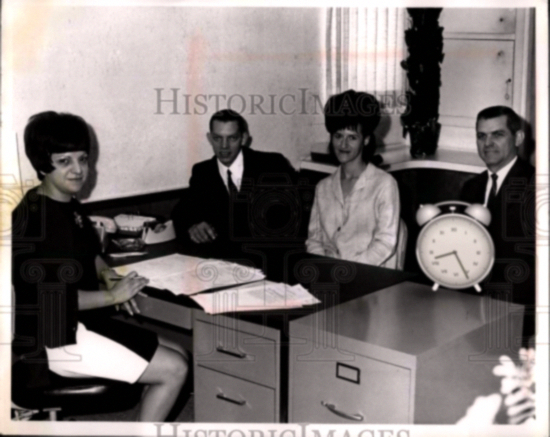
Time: {"hour": 8, "minute": 26}
